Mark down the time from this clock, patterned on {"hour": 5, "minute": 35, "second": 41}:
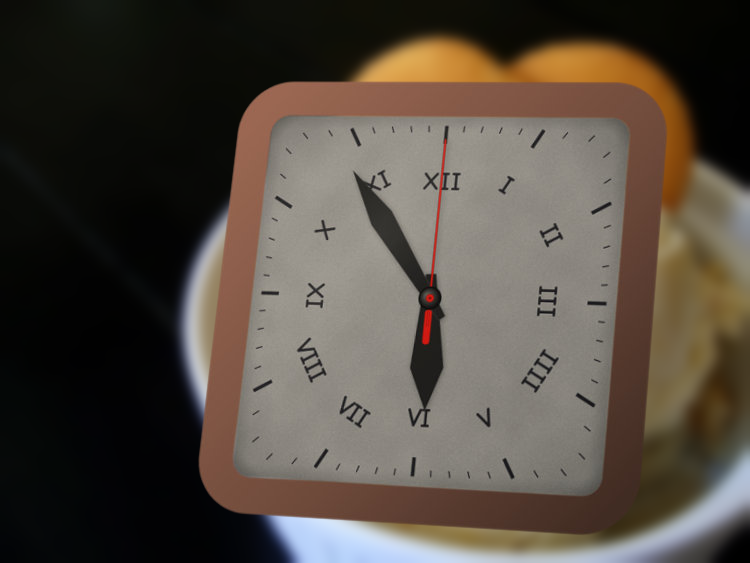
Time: {"hour": 5, "minute": 54, "second": 0}
